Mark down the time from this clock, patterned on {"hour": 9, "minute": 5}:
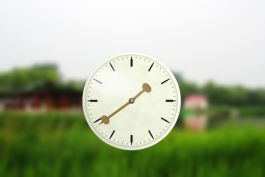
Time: {"hour": 1, "minute": 39}
